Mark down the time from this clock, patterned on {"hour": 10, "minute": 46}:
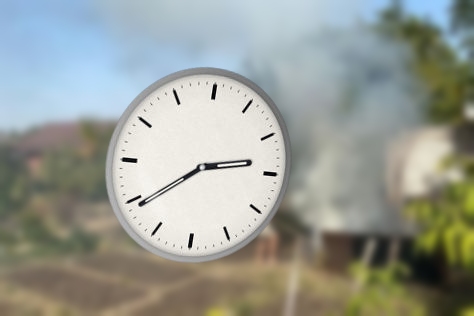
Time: {"hour": 2, "minute": 39}
